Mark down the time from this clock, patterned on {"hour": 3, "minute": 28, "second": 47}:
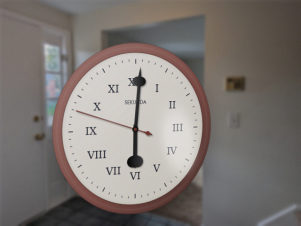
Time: {"hour": 6, "minute": 0, "second": 48}
